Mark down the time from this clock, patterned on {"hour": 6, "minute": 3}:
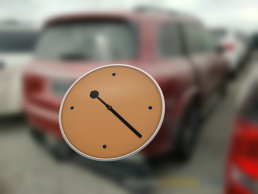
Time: {"hour": 10, "minute": 22}
